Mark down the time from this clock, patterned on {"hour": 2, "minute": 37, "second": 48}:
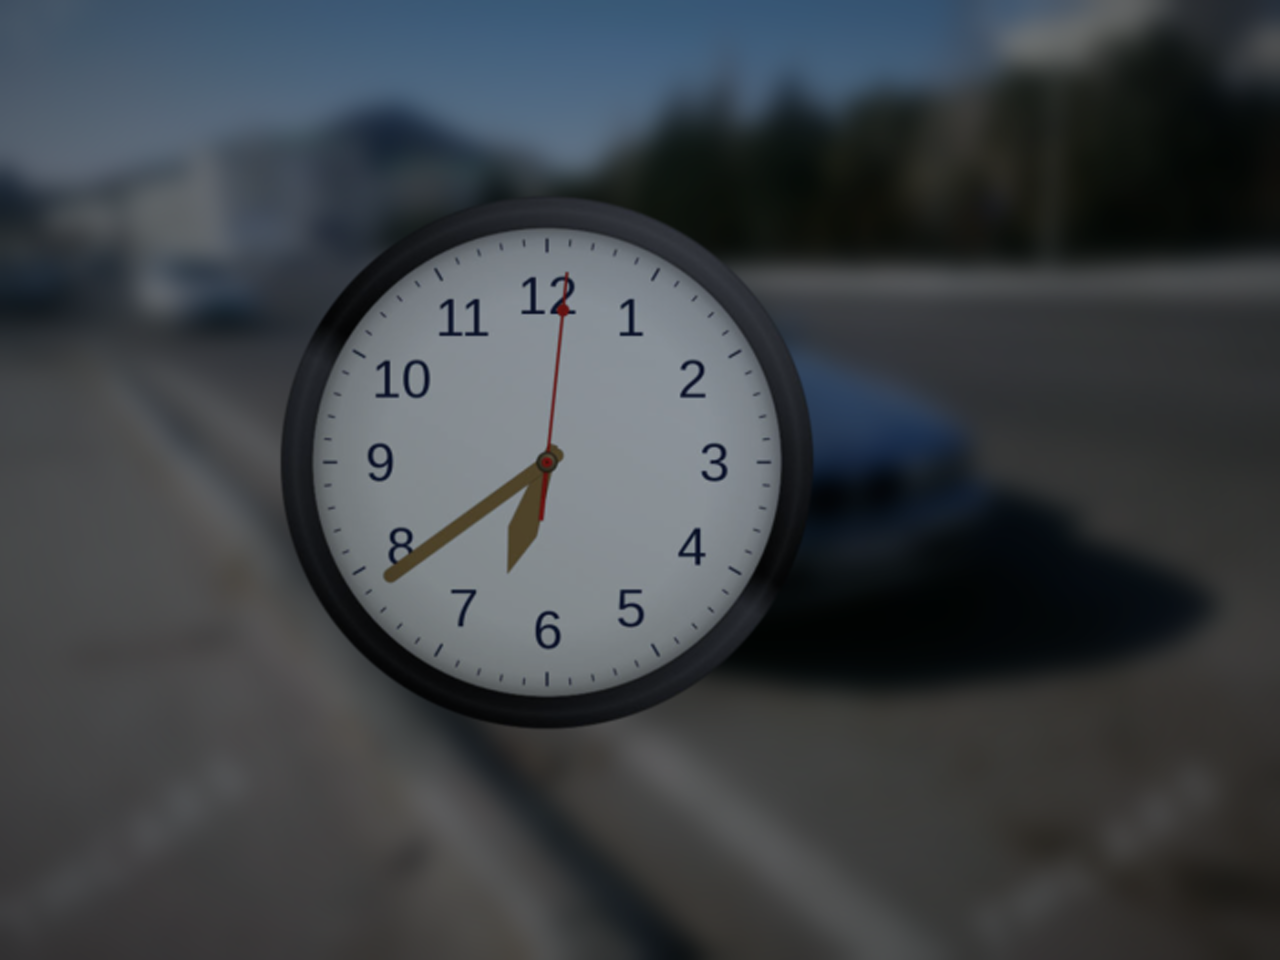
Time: {"hour": 6, "minute": 39, "second": 1}
